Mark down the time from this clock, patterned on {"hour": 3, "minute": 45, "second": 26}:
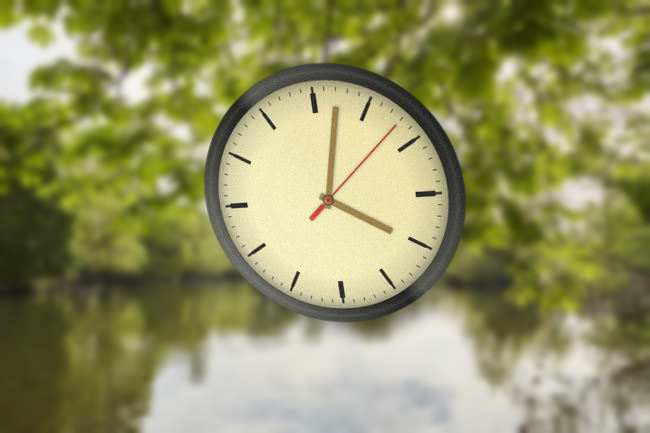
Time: {"hour": 4, "minute": 2, "second": 8}
